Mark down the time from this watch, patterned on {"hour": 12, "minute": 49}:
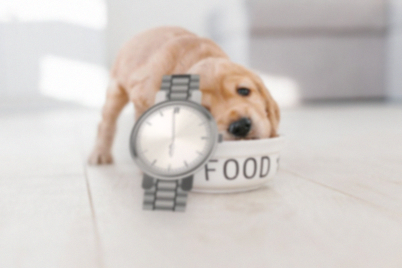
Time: {"hour": 5, "minute": 59}
